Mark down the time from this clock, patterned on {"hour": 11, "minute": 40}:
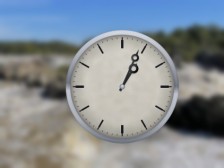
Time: {"hour": 1, "minute": 4}
